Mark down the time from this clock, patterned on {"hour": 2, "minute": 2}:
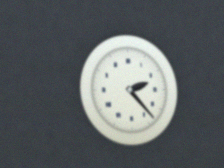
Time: {"hour": 2, "minute": 23}
